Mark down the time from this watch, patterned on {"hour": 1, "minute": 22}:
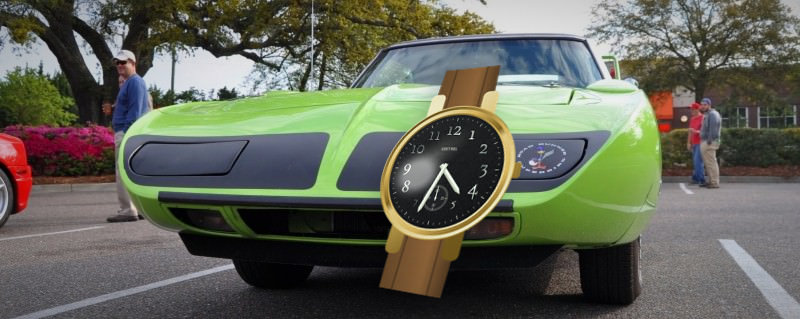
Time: {"hour": 4, "minute": 33}
